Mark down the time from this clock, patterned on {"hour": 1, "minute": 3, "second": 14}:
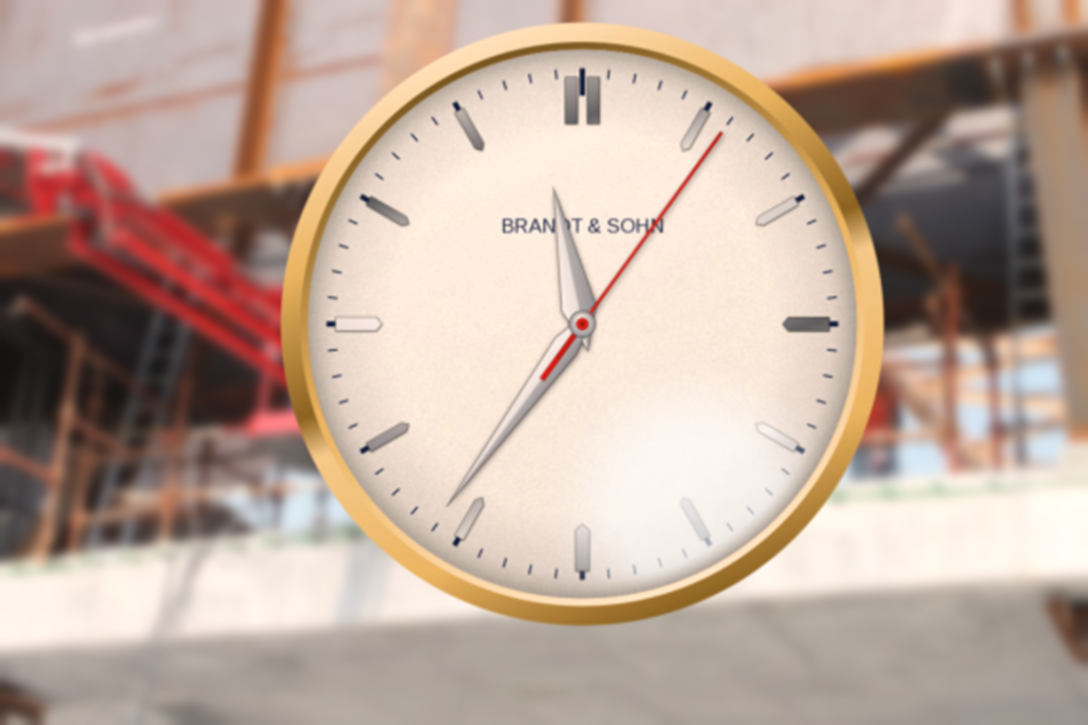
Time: {"hour": 11, "minute": 36, "second": 6}
